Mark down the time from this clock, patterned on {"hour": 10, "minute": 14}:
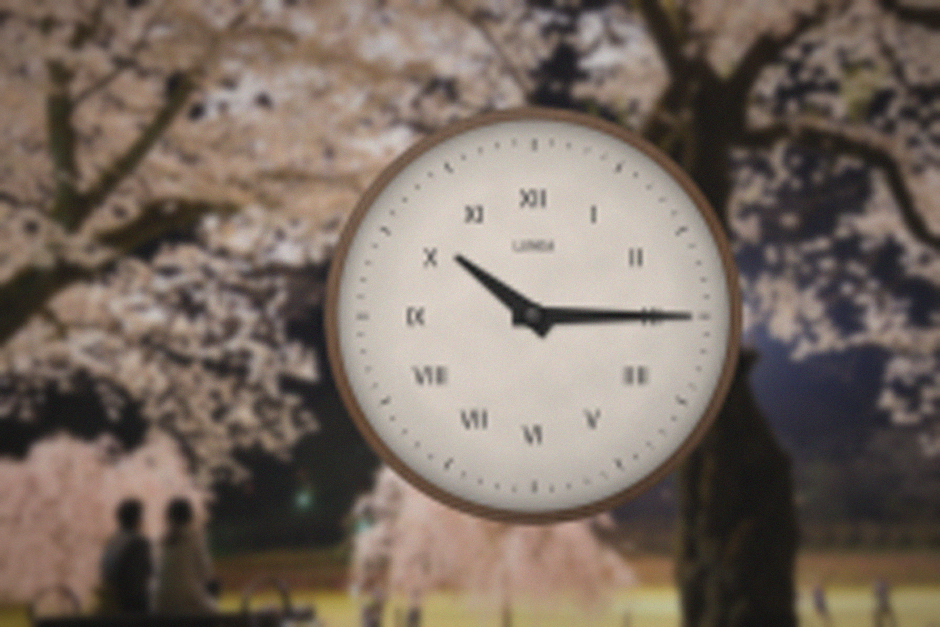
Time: {"hour": 10, "minute": 15}
